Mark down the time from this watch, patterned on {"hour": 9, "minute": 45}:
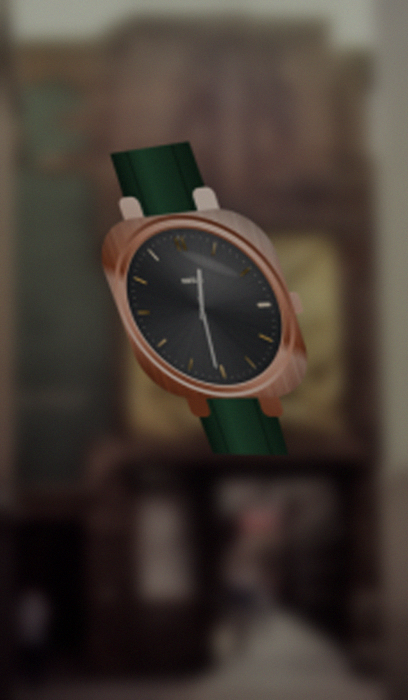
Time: {"hour": 12, "minute": 31}
